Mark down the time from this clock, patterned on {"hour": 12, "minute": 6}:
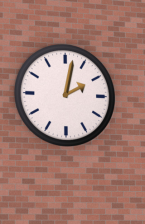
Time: {"hour": 2, "minute": 2}
